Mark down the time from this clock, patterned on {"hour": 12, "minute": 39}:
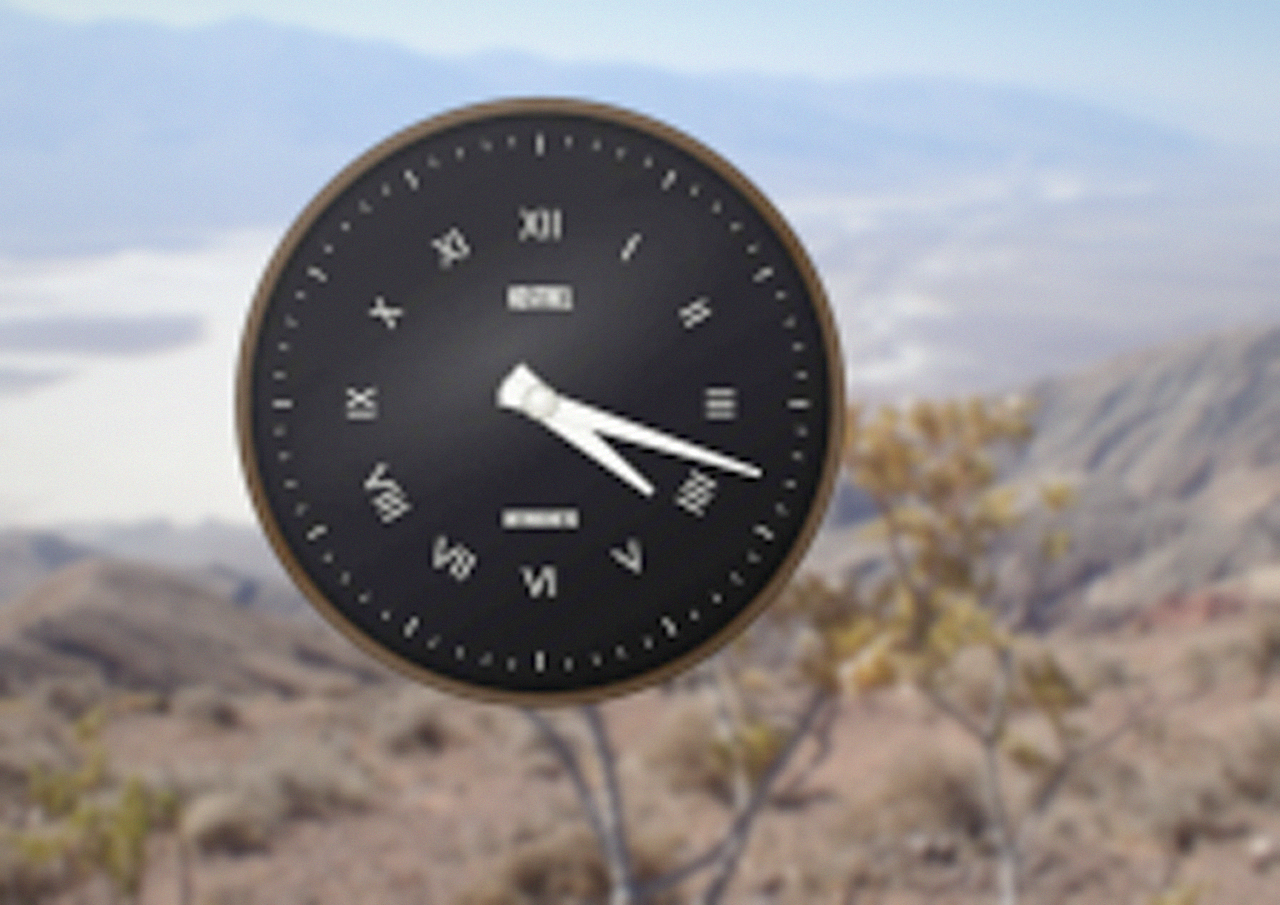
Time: {"hour": 4, "minute": 18}
